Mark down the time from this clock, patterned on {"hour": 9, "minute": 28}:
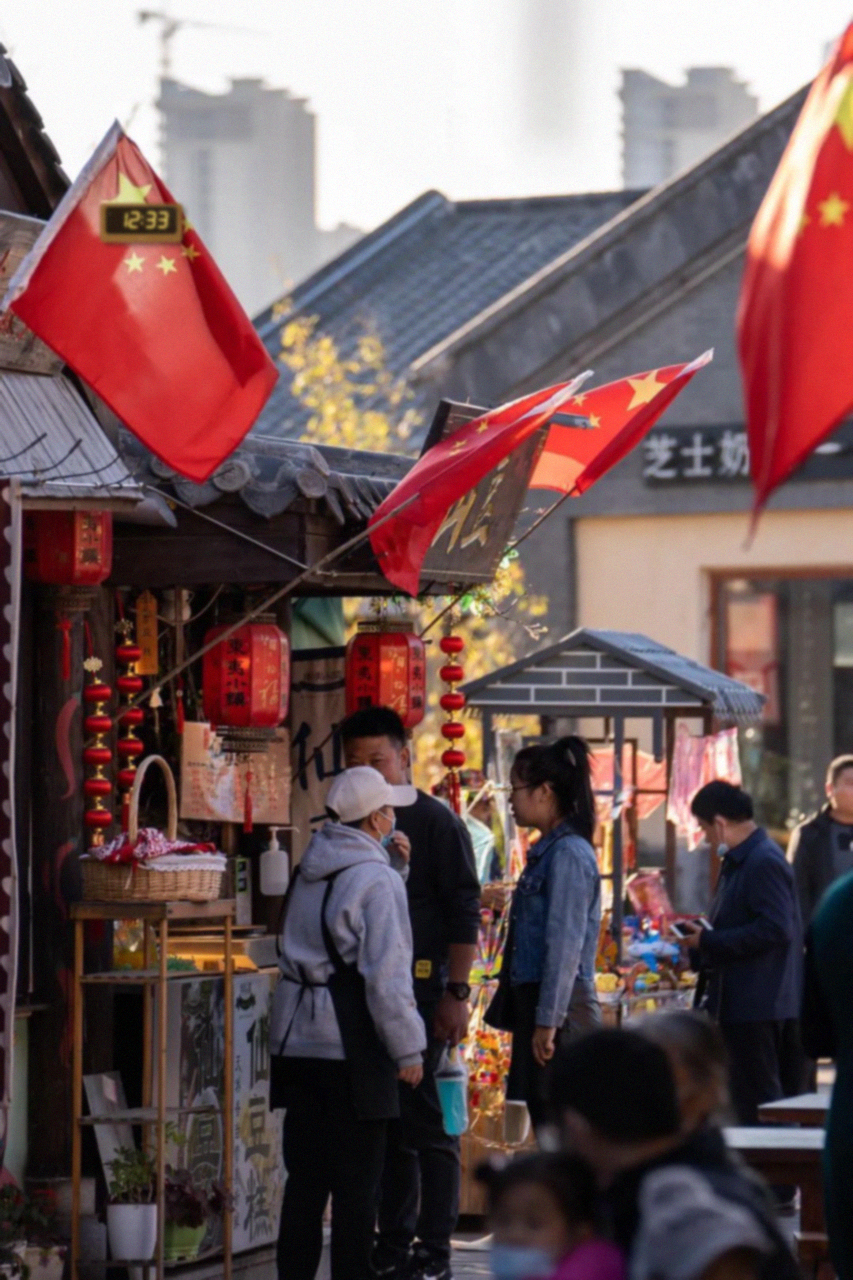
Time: {"hour": 12, "minute": 33}
